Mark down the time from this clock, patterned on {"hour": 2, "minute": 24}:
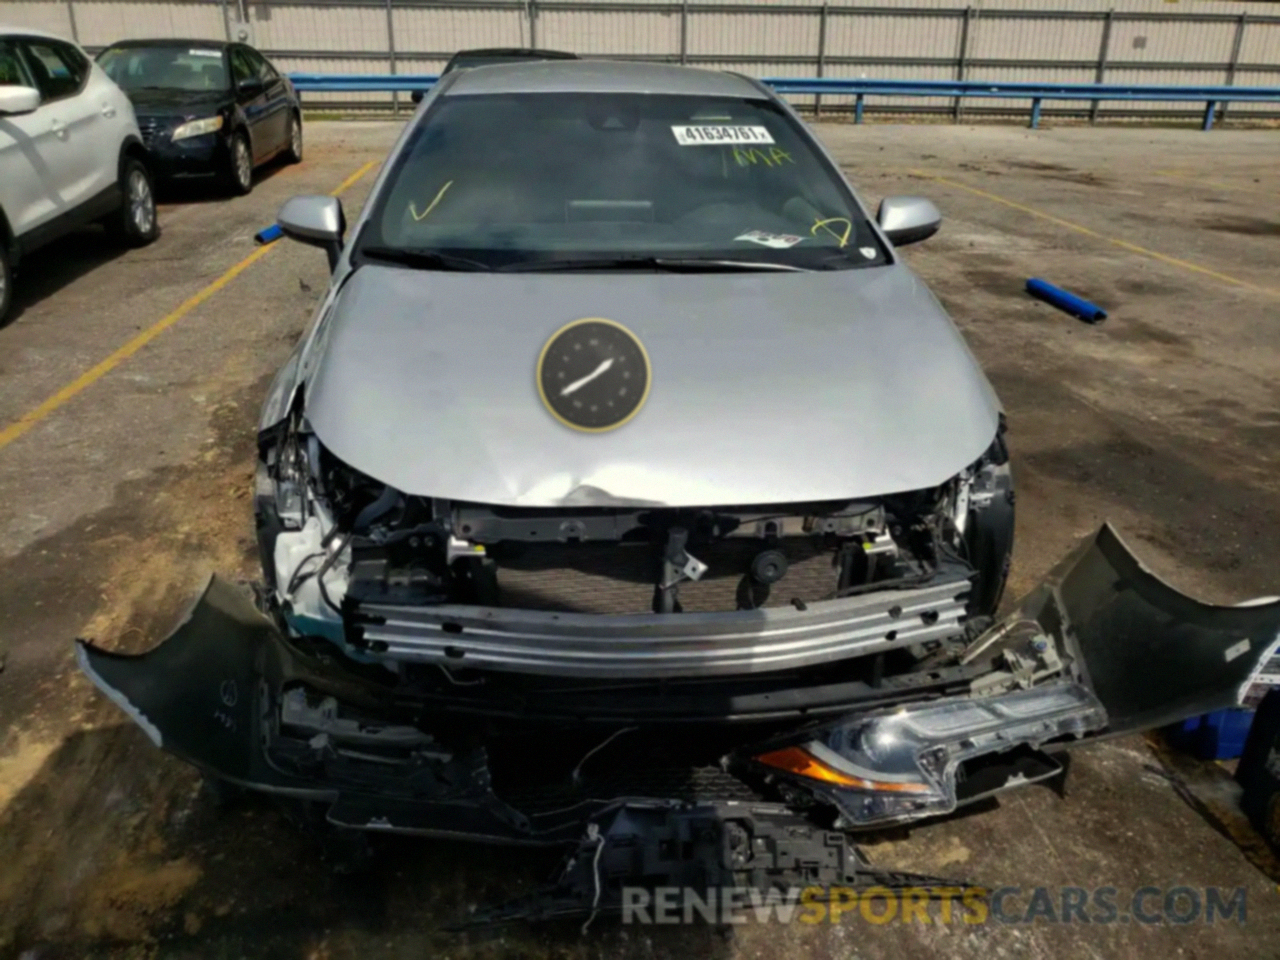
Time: {"hour": 1, "minute": 40}
